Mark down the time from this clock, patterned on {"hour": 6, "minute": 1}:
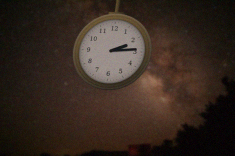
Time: {"hour": 2, "minute": 14}
